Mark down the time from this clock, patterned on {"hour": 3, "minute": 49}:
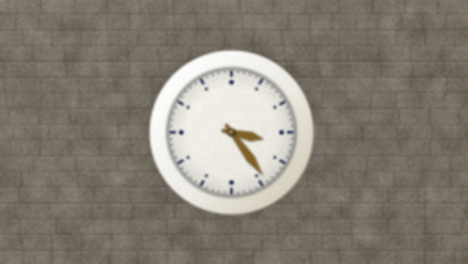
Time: {"hour": 3, "minute": 24}
